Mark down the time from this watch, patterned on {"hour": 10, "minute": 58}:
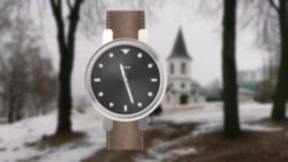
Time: {"hour": 11, "minute": 27}
